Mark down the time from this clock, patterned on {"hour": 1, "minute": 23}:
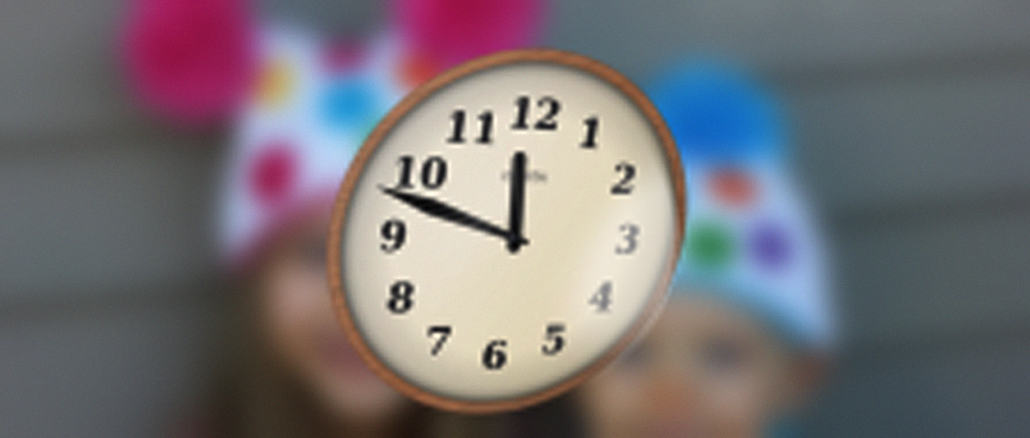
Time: {"hour": 11, "minute": 48}
